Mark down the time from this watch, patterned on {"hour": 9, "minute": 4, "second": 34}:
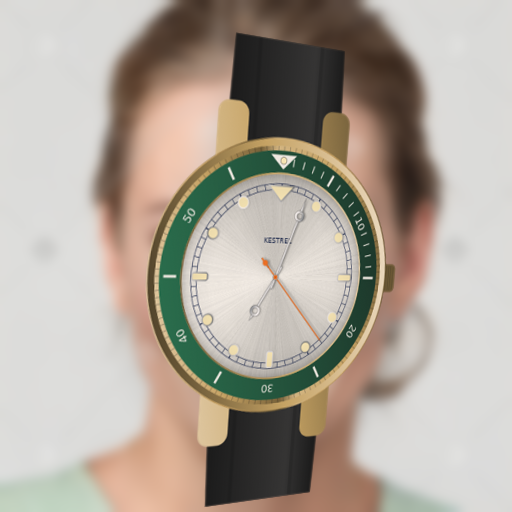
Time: {"hour": 7, "minute": 3, "second": 23}
